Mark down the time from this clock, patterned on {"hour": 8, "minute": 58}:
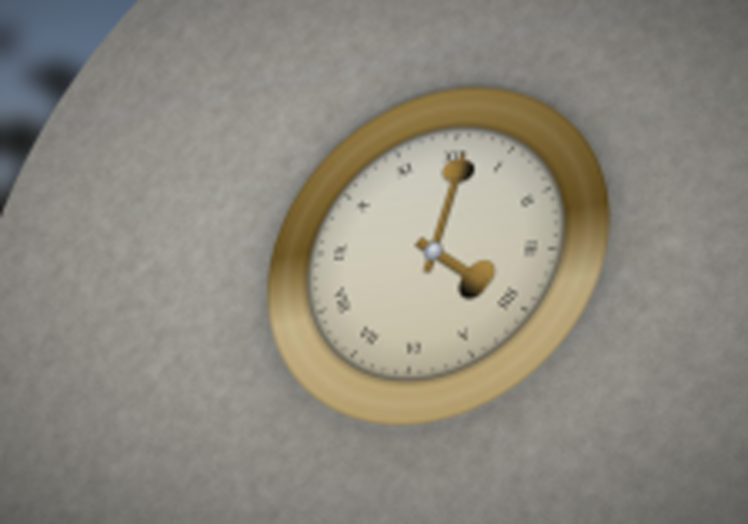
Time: {"hour": 4, "minute": 1}
